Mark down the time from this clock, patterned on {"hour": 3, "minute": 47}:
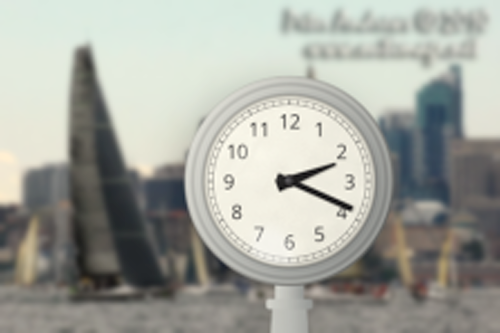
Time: {"hour": 2, "minute": 19}
